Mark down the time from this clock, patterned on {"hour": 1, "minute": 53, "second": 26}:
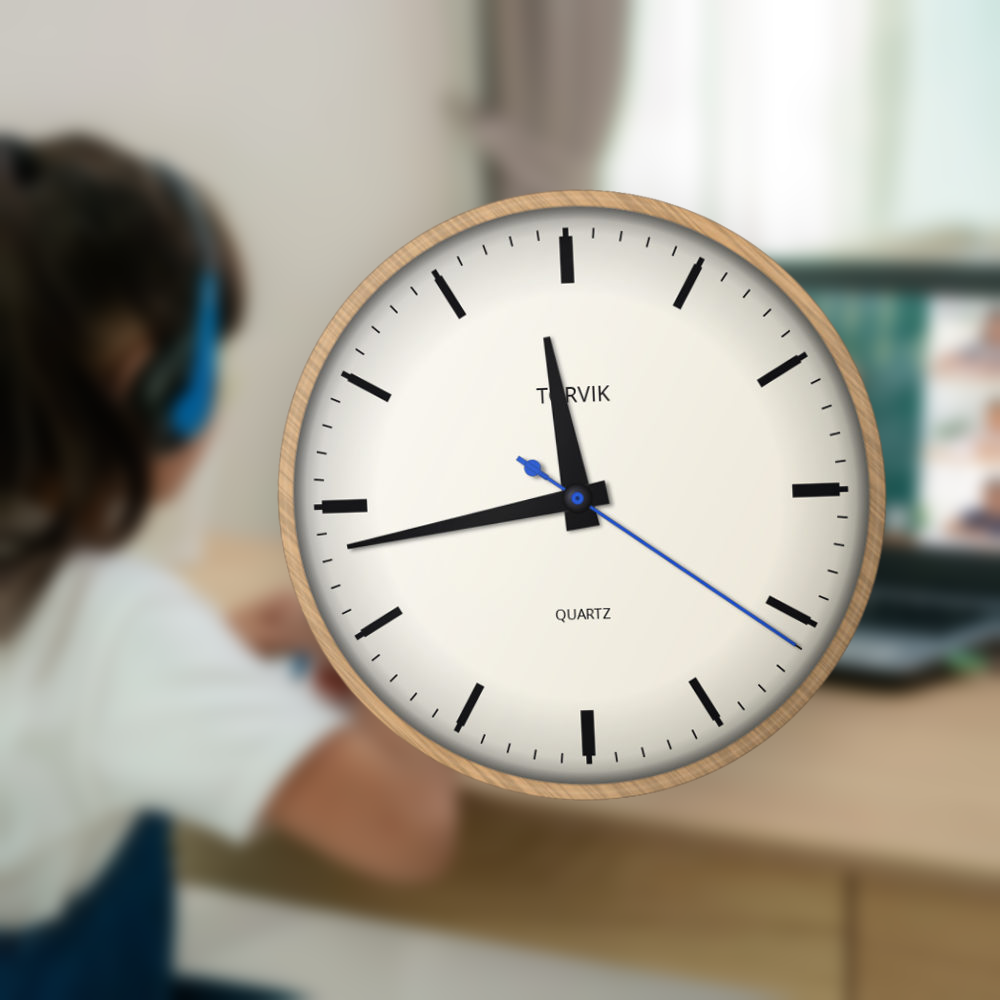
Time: {"hour": 11, "minute": 43, "second": 21}
